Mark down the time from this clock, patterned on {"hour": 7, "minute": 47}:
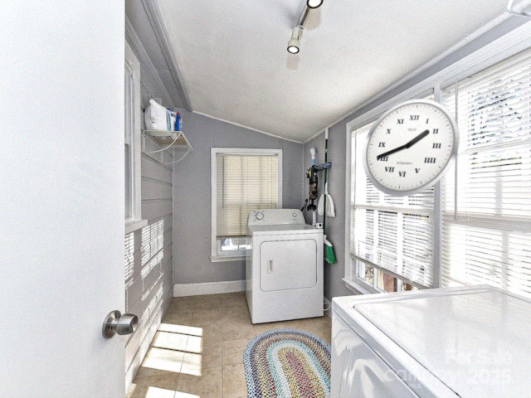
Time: {"hour": 1, "minute": 41}
